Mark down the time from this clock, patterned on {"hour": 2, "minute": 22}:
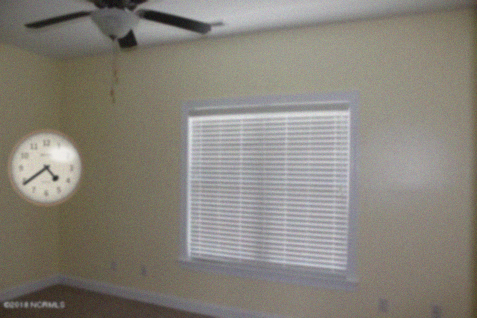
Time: {"hour": 4, "minute": 39}
